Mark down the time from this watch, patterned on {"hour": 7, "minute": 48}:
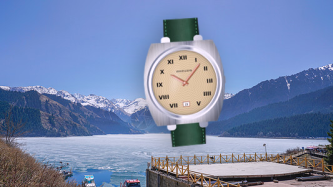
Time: {"hour": 10, "minute": 7}
